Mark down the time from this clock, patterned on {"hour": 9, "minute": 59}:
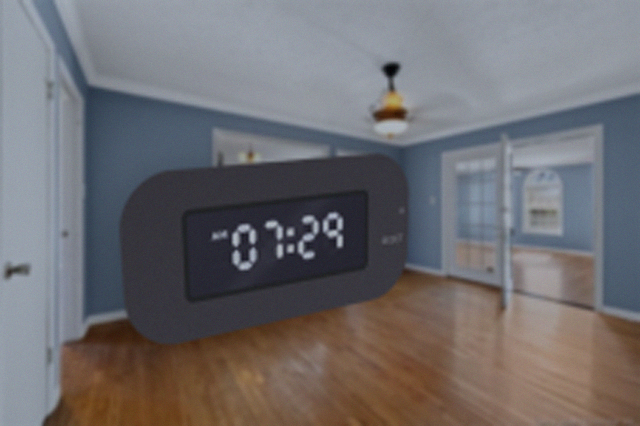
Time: {"hour": 7, "minute": 29}
